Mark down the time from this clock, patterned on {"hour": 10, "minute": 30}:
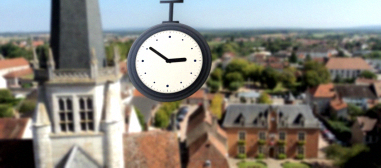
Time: {"hour": 2, "minute": 51}
